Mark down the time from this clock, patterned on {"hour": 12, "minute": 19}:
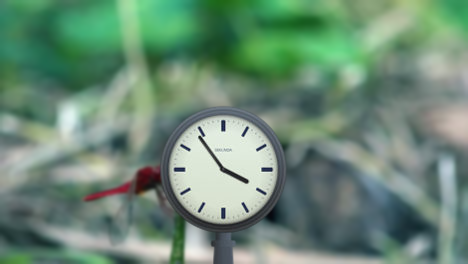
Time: {"hour": 3, "minute": 54}
